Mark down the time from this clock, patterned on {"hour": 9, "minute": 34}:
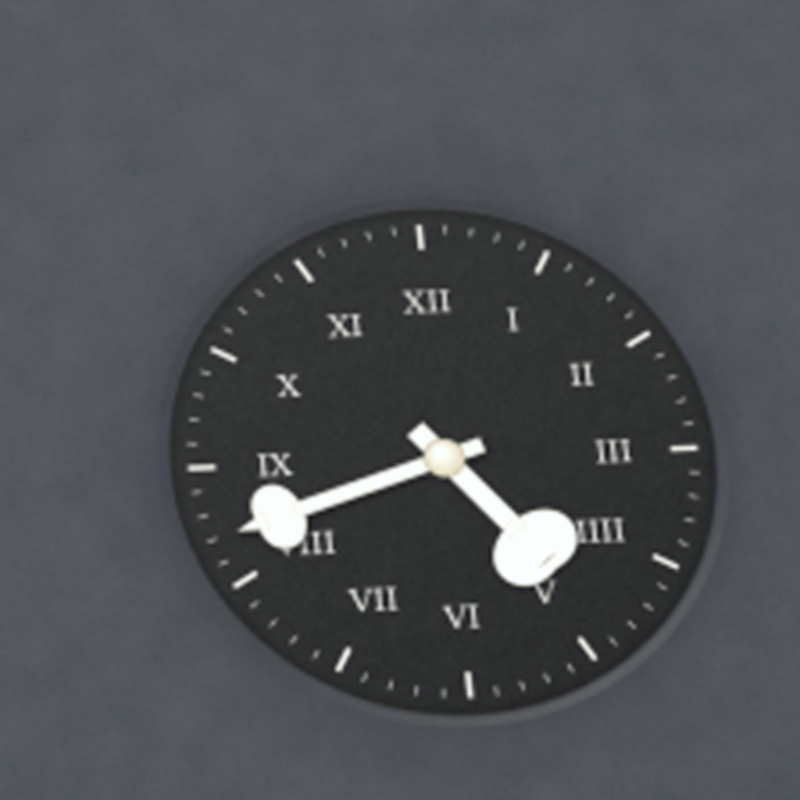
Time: {"hour": 4, "minute": 42}
